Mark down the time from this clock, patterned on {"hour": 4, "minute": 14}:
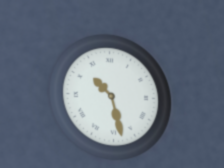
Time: {"hour": 10, "minute": 28}
